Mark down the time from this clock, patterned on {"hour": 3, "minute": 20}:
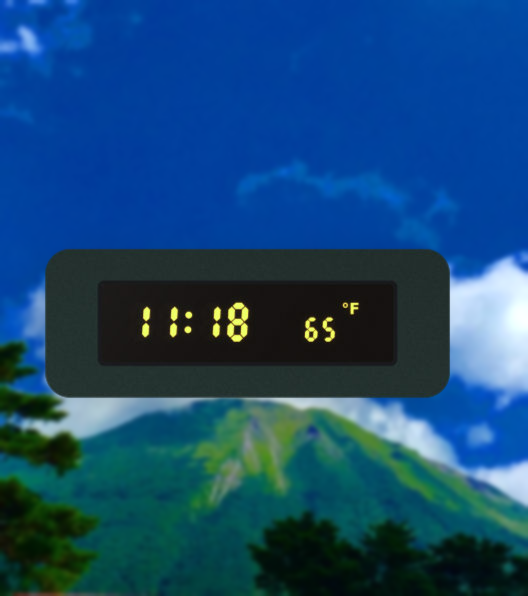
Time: {"hour": 11, "minute": 18}
